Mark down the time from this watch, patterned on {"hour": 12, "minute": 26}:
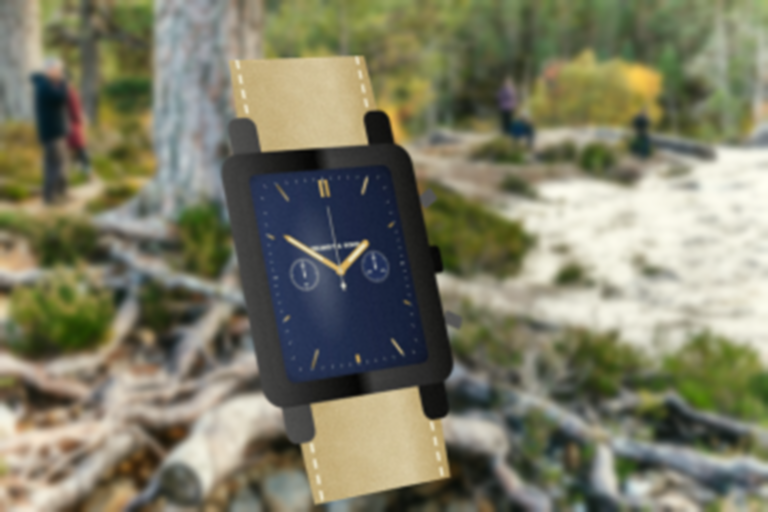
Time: {"hour": 1, "minute": 51}
